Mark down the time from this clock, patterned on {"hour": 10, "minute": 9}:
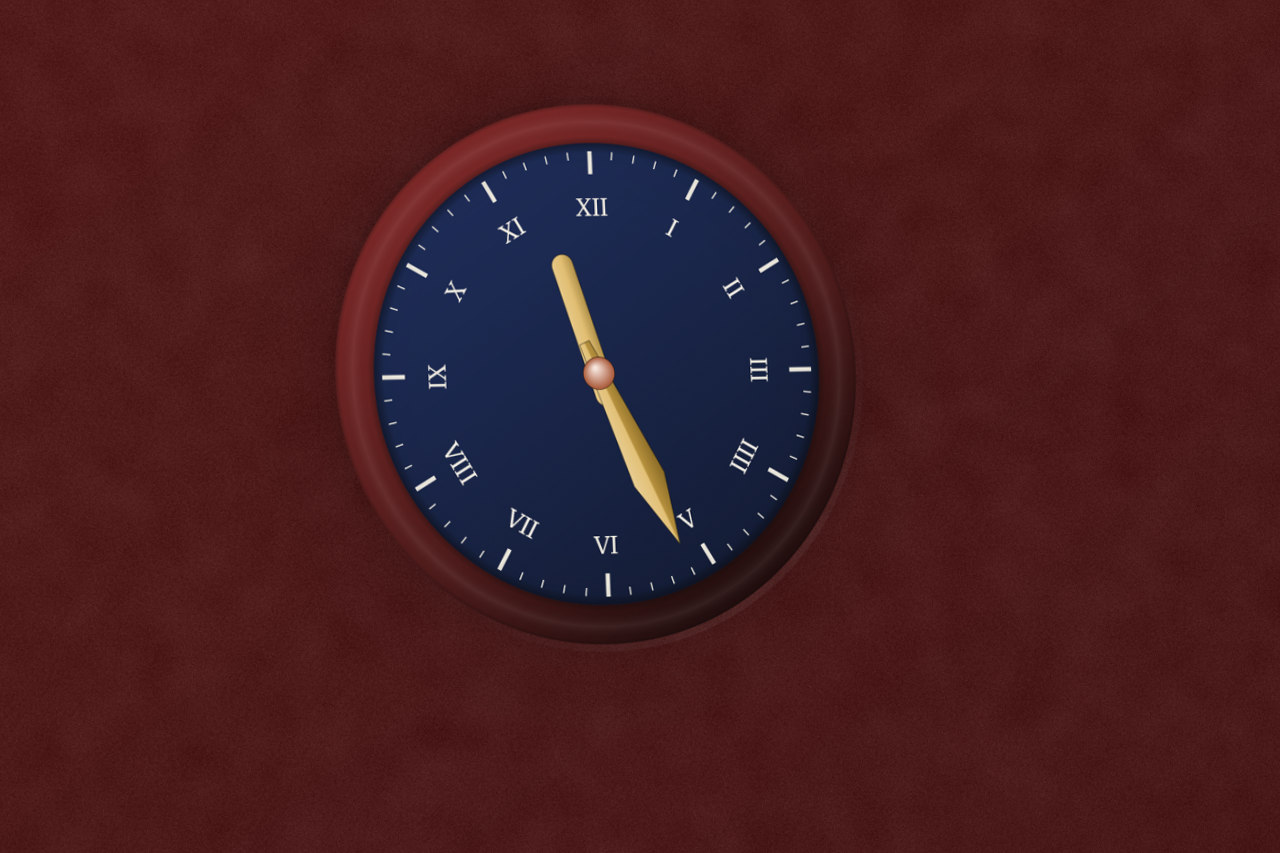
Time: {"hour": 11, "minute": 26}
